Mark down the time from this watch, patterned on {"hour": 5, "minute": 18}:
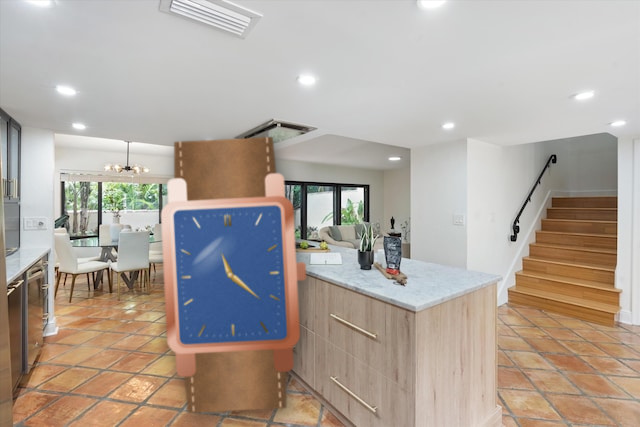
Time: {"hour": 11, "minute": 22}
